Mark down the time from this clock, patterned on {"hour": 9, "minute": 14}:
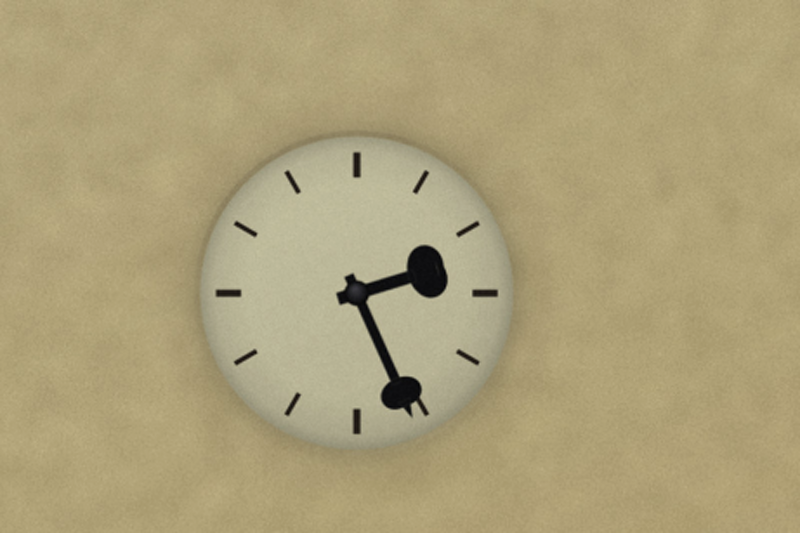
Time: {"hour": 2, "minute": 26}
